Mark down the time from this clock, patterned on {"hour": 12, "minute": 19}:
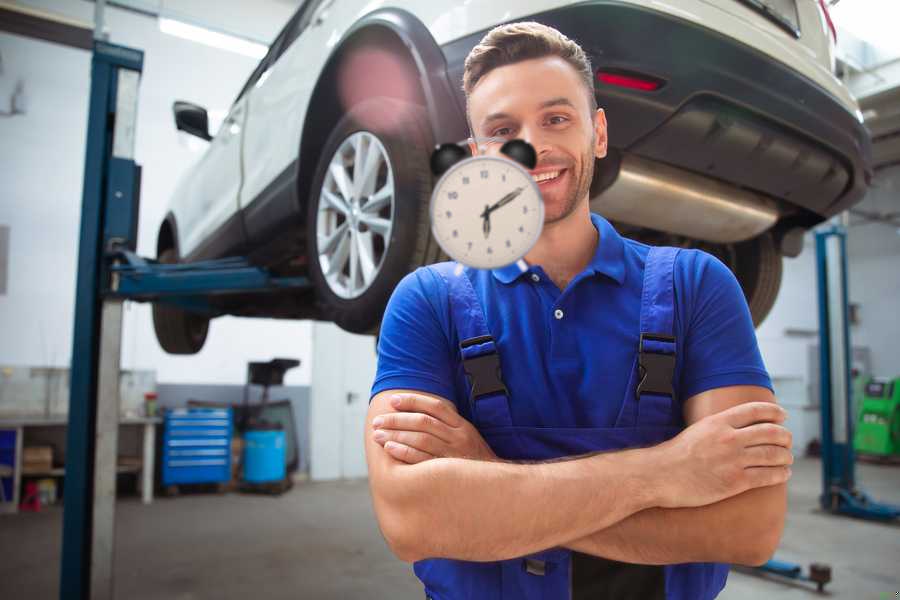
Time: {"hour": 6, "minute": 10}
